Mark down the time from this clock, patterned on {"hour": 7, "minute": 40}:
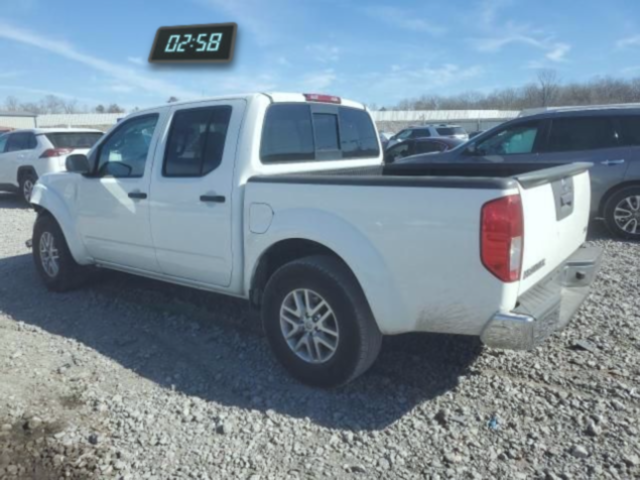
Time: {"hour": 2, "minute": 58}
